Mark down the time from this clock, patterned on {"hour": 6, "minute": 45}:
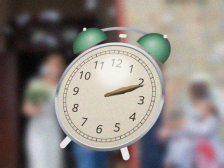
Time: {"hour": 2, "minute": 11}
